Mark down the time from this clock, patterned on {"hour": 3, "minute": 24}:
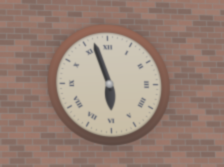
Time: {"hour": 5, "minute": 57}
